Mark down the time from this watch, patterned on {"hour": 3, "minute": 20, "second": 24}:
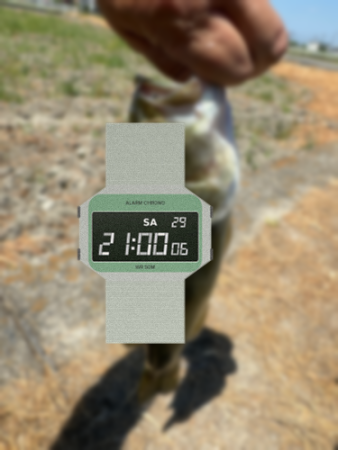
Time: {"hour": 21, "minute": 0, "second": 6}
